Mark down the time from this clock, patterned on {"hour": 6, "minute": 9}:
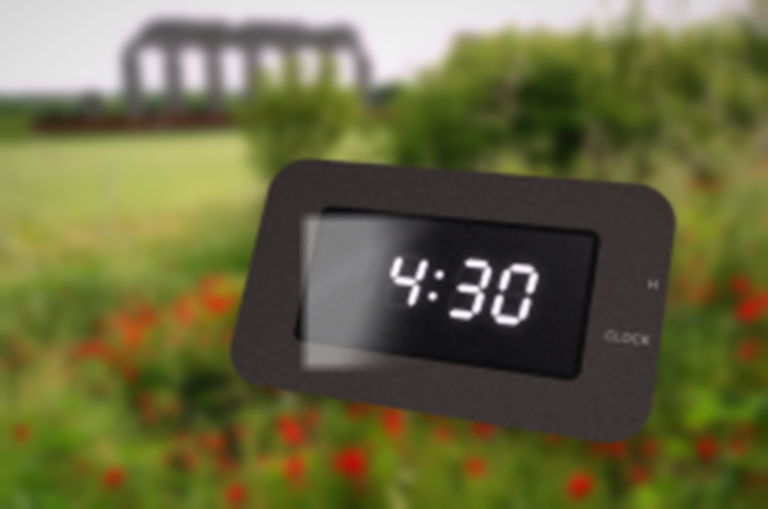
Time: {"hour": 4, "minute": 30}
